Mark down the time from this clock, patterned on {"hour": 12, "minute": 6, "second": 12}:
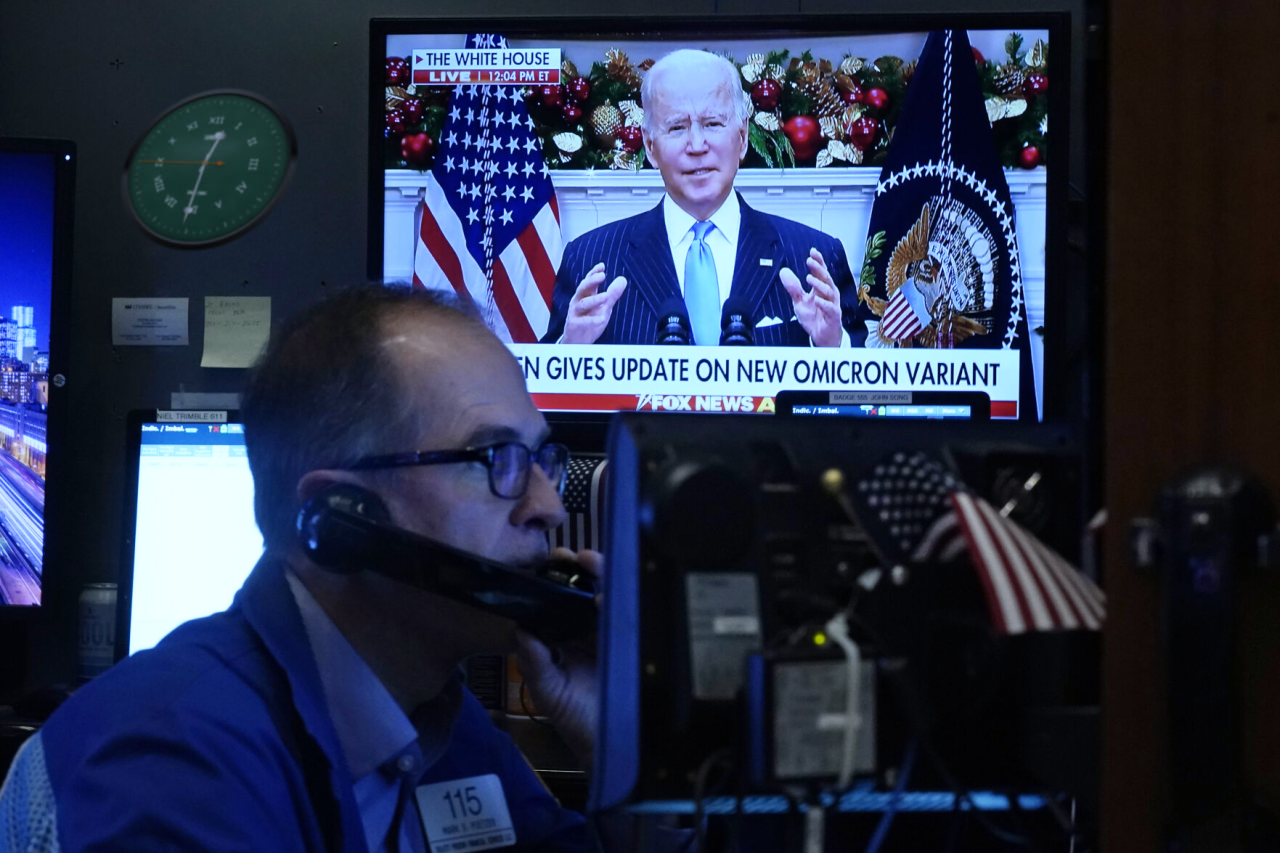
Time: {"hour": 12, "minute": 30, "second": 45}
